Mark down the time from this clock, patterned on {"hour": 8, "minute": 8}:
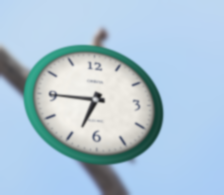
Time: {"hour": 6, "minute": 45}
